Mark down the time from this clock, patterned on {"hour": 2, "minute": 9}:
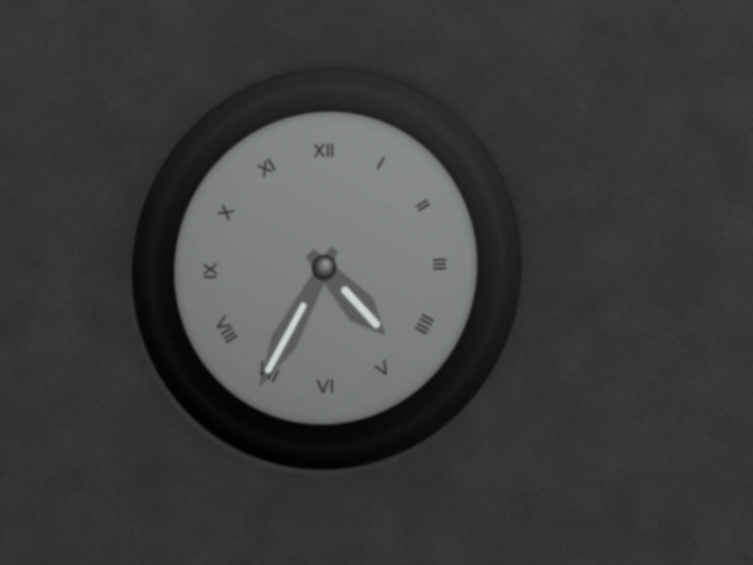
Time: {"hour": 4, "minute": 35}
